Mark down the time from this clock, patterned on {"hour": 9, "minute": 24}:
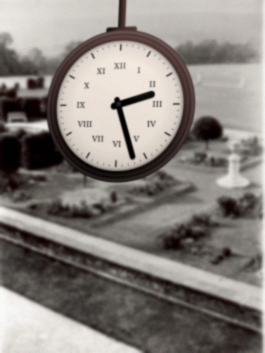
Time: {"hour": 2, "minute": 27}
